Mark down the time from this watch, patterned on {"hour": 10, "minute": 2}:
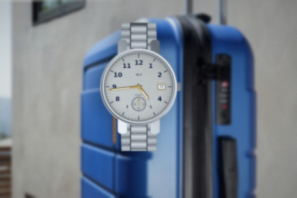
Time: {"hour": 4, "minute": 44}
